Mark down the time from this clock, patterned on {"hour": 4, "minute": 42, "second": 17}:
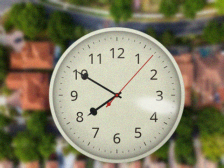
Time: {"hour": 7, "minute": 50, "second": 7}
